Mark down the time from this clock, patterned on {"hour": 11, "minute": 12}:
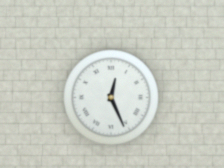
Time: {"hour": 12, "minute": 26}
